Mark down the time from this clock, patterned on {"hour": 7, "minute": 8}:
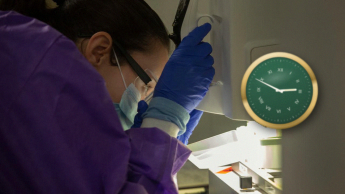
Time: {"hour": 2, "minute": 49}
